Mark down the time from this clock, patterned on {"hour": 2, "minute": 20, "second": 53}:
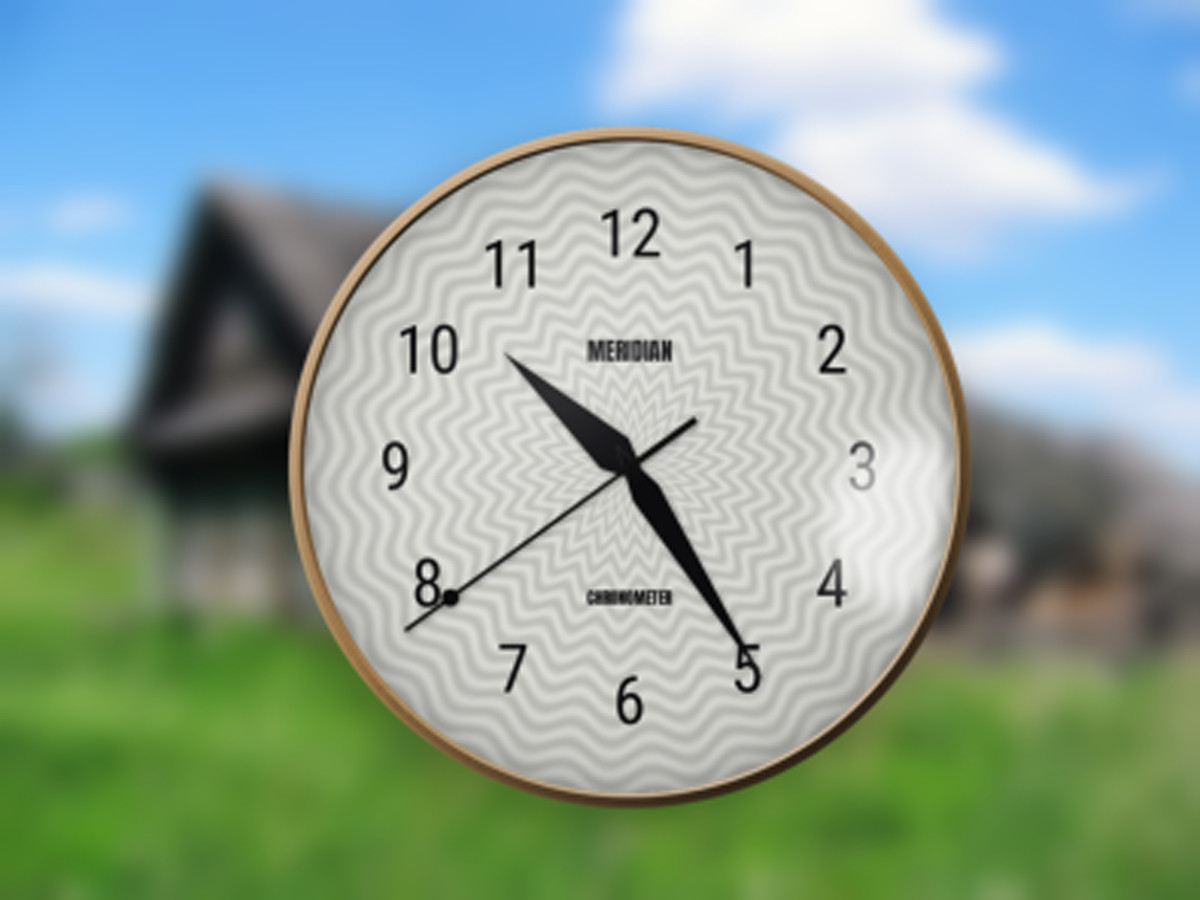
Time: {"hour": 10, "minute": 24, "second": 39}
